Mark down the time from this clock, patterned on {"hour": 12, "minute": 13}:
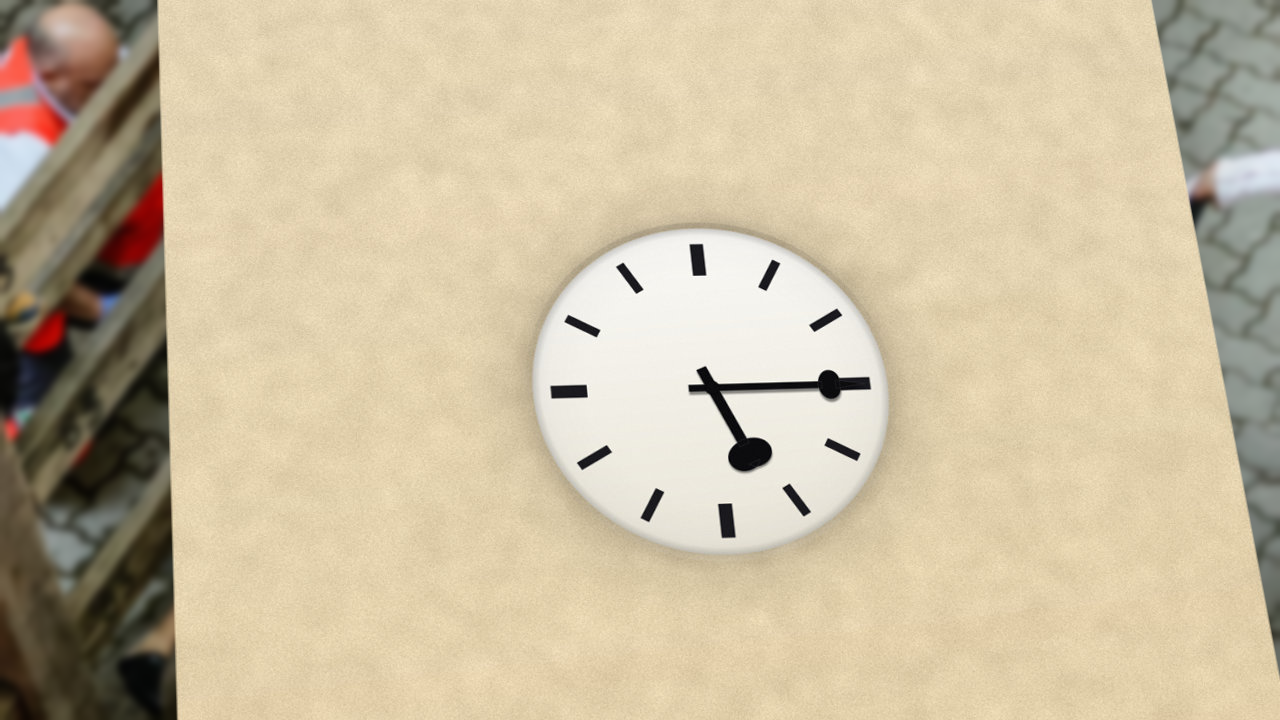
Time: {"hour": 5, "minute": 15}
